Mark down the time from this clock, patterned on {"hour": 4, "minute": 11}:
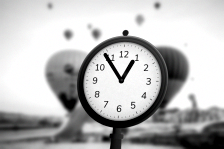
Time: {"hour": 12, "minute": 54}
